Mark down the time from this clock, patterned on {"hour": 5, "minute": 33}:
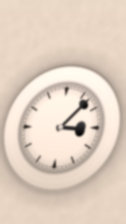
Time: {"hour": 3, "minute": 7}
